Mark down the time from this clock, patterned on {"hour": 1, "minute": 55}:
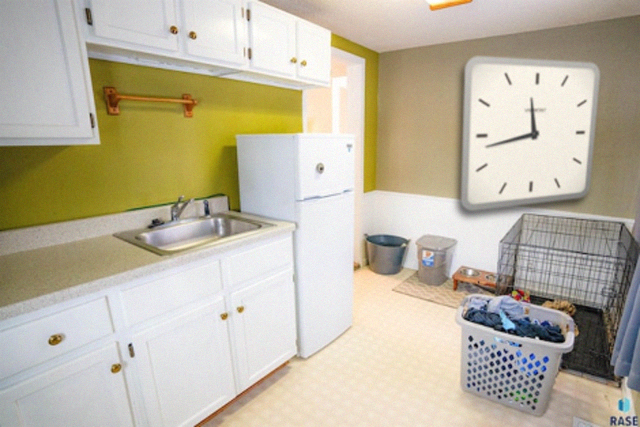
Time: {"hour": 11, "minute": 43}
